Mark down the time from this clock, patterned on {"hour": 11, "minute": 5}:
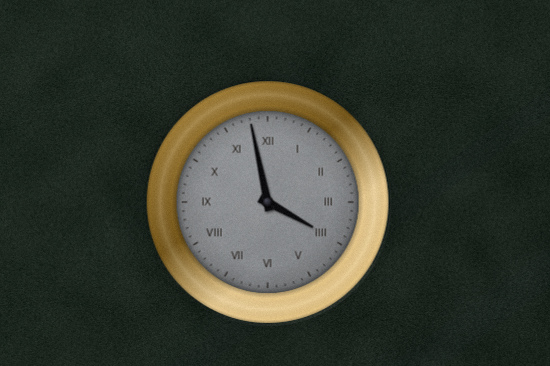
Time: {"hour": 3, "minute": 58}
